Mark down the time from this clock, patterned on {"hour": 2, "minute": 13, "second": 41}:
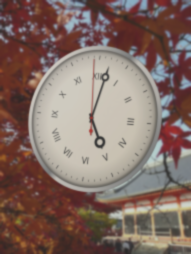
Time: {"hour": 5, "minute": 1, "second": 59}
